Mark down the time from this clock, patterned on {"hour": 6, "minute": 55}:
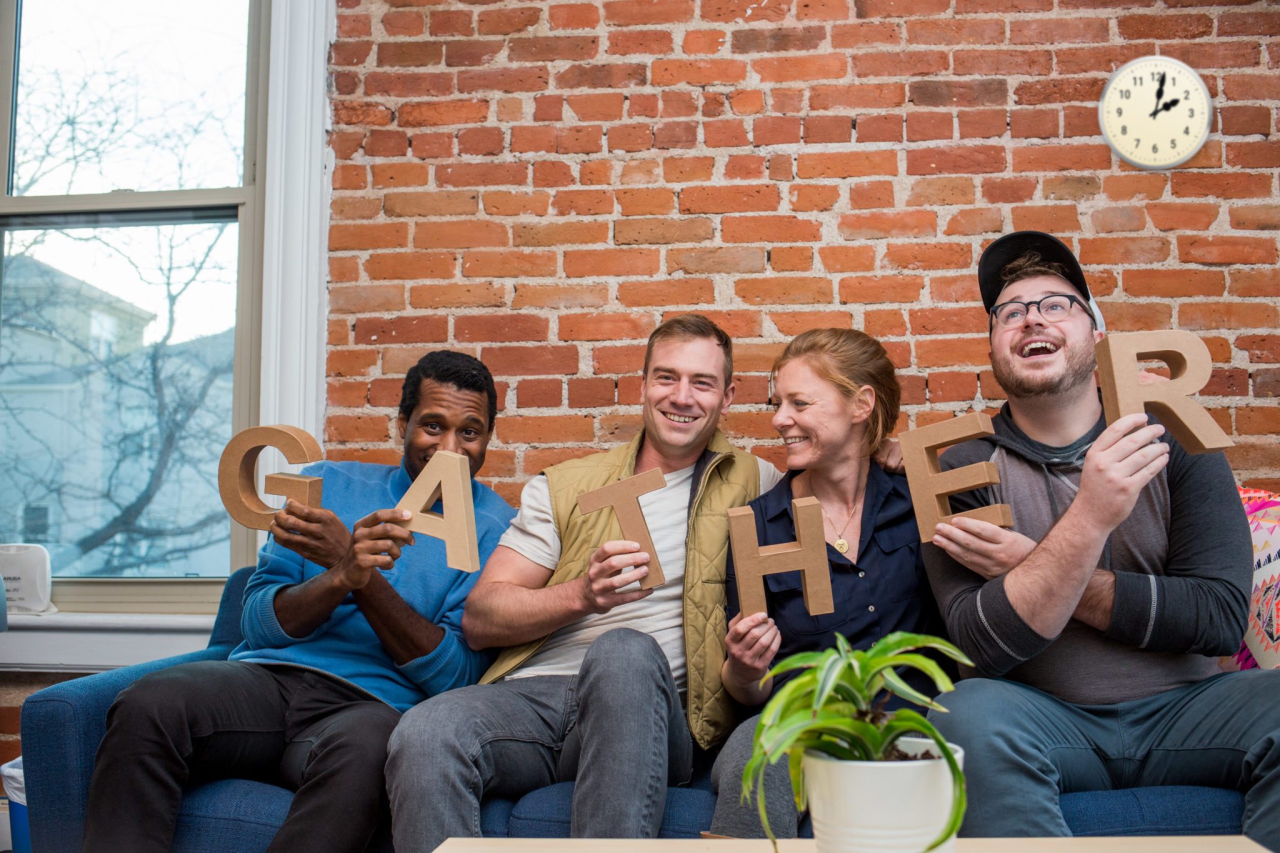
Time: {"hour": 2, "minute": 2}
